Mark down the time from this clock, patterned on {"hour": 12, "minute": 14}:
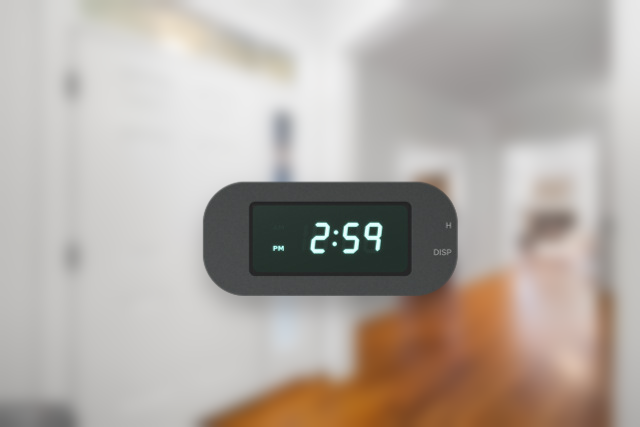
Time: {"hour": 2, "minute": 59}
